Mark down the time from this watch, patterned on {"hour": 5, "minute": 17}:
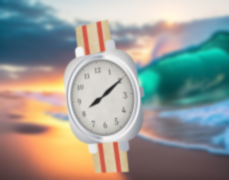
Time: {"hour": 8, "minute": 10}
